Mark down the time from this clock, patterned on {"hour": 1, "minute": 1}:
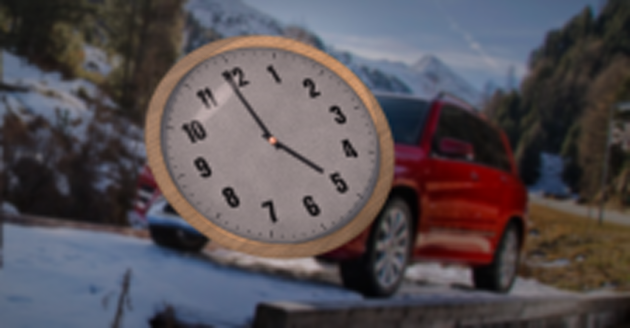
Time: {"hour": 4, "minute": 59}
